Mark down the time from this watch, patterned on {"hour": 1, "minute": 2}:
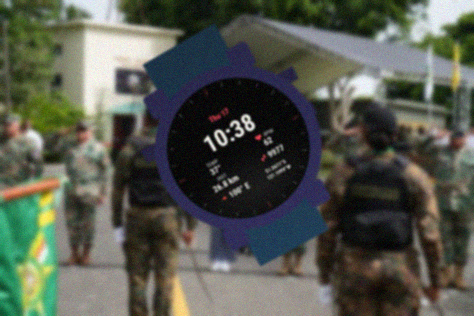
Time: {"hour": 10, "minute": 38}
